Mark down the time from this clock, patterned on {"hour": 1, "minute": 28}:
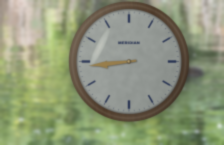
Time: {"hour": 8, "minute": 44}
